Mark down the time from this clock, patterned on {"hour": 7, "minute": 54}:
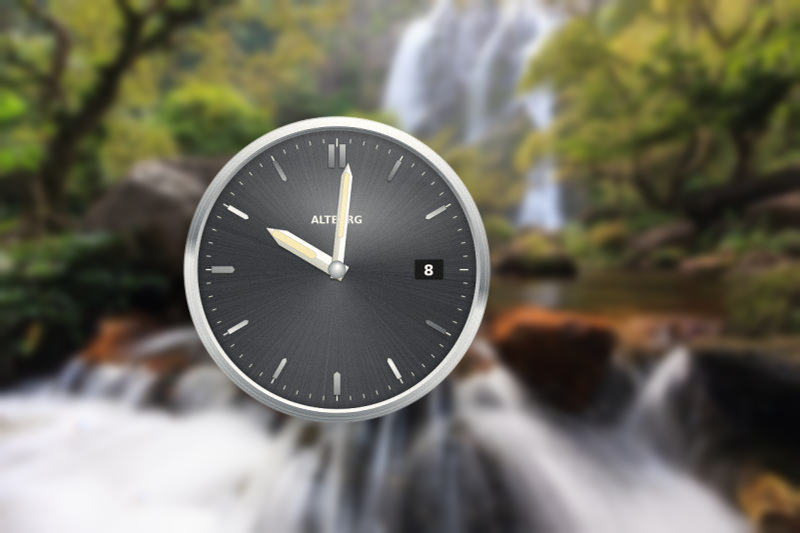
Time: {"hour": 10, "minute": 1}
